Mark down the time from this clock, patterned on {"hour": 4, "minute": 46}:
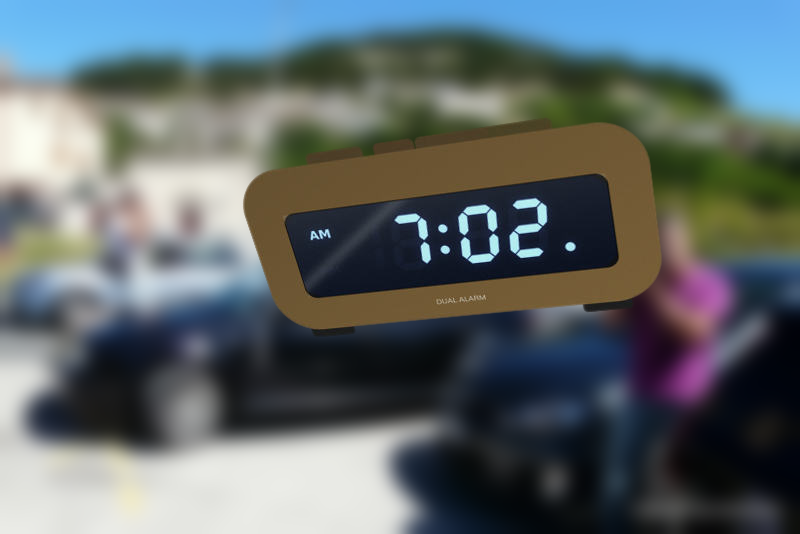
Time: {"hour": 7, "minute": 2}
